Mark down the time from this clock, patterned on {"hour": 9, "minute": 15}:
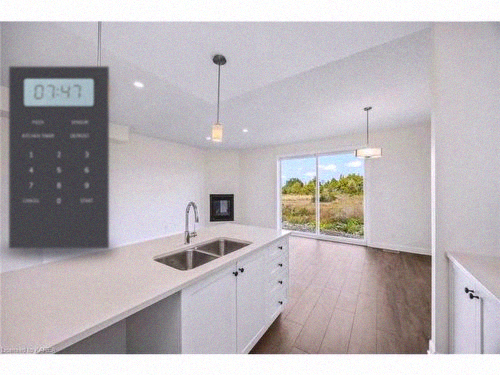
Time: {"hour": 7, "minute": 47}
